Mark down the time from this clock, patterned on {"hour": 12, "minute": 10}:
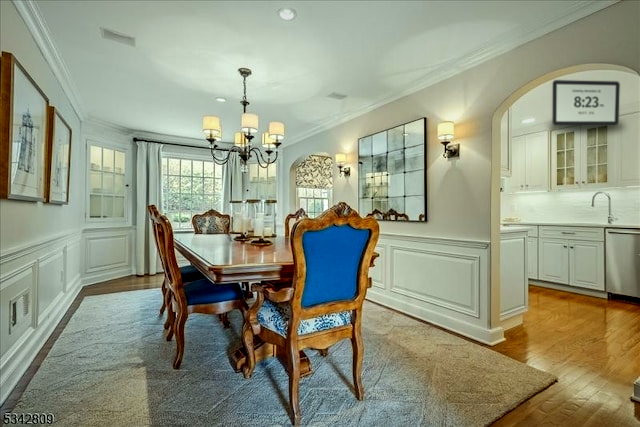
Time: {"hour": 8, "minute": 23}
